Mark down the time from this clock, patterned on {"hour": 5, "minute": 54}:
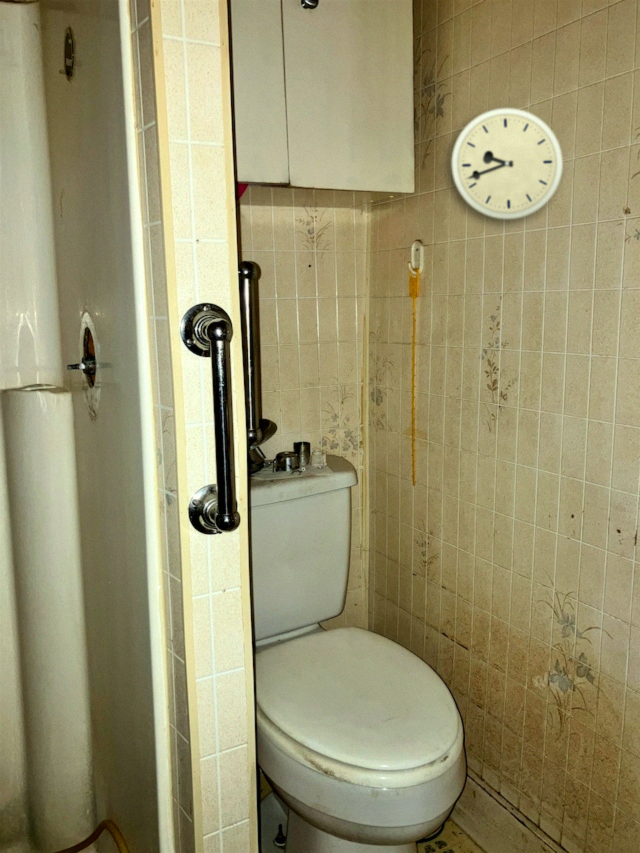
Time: {"hour": 9, "minute": 42}
